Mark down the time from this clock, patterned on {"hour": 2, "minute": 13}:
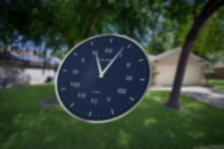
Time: {"hour": 11, "minute": 4}
